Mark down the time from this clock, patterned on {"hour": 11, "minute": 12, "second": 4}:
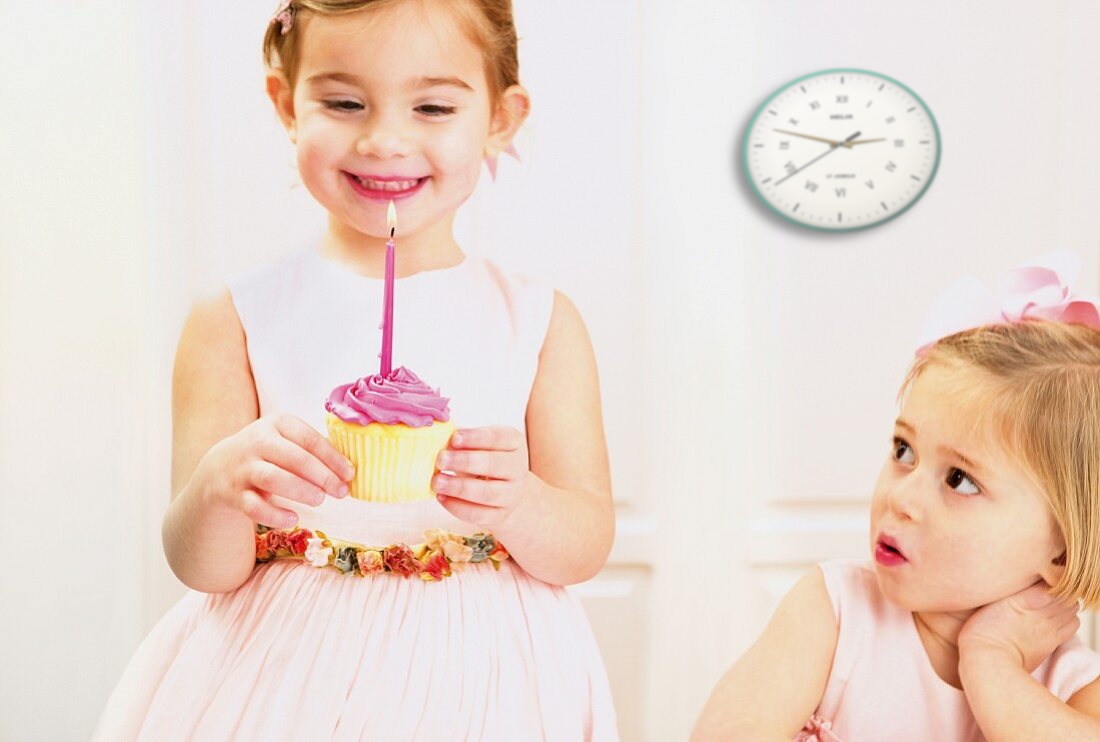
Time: {"hour": 2, "minute": 47, "second": 39}
